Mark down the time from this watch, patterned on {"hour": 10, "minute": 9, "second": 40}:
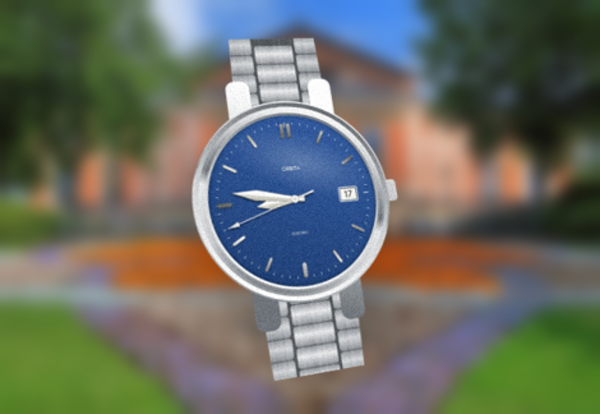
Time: {"hour": 8, "minute": 46, "second": 42}
